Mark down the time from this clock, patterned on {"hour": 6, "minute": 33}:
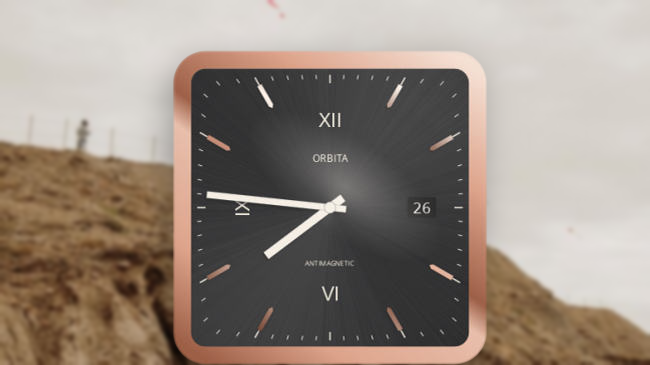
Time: {"hour": 7, "minute": 46}
